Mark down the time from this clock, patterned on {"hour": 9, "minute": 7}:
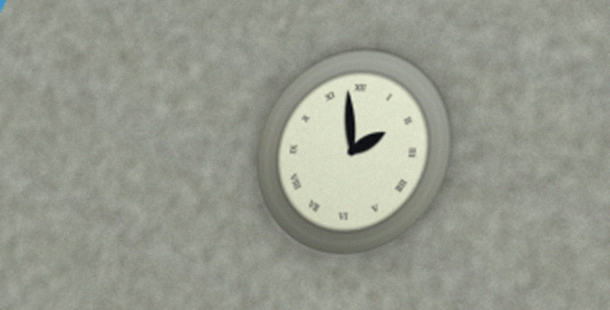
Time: {"hour": 1, "minute": 58}
